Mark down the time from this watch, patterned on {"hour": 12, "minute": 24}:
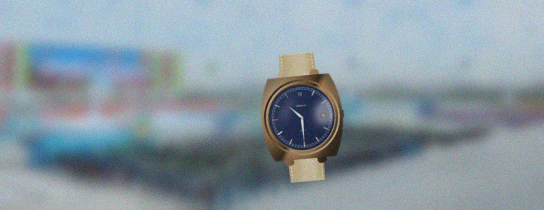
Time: {"hour": 10, "minute": 30}
